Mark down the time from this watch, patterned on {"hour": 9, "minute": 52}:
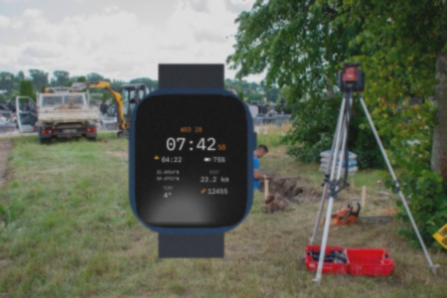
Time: {"hour": 7, "minute": 42}
